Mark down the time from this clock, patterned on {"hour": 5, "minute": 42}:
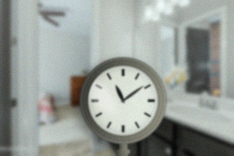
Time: {"hour": 11, "minute": 9}
